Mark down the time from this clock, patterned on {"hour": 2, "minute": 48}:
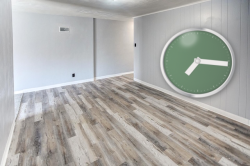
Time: {"hour": 7, "minute": 16}
